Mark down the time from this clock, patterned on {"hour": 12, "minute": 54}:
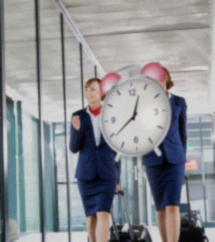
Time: {"hour": 12, "minute": 39}
